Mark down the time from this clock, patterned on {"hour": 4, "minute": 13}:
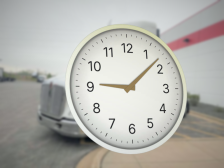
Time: {"hour": 9, "minute": 8}
